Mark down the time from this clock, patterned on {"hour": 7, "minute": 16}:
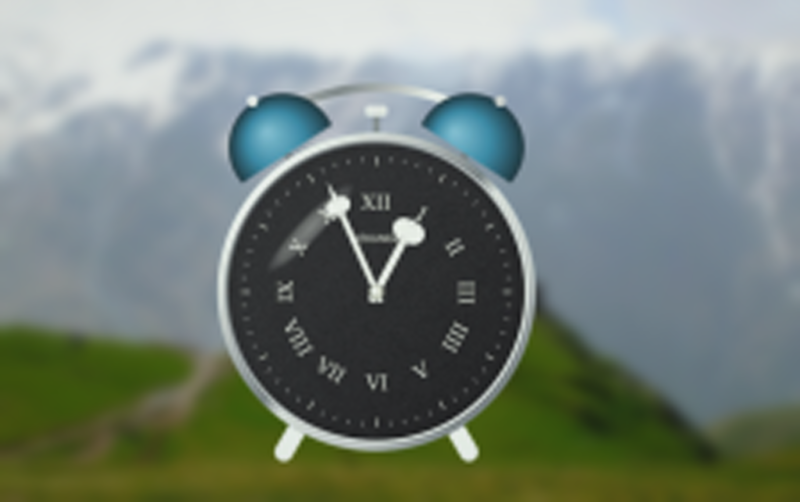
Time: {"hour": 12, "minute": 56}
